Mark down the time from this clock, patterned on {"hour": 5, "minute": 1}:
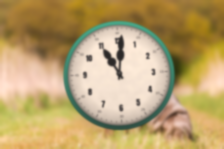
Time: {"hour": 11, "minute": 1}
